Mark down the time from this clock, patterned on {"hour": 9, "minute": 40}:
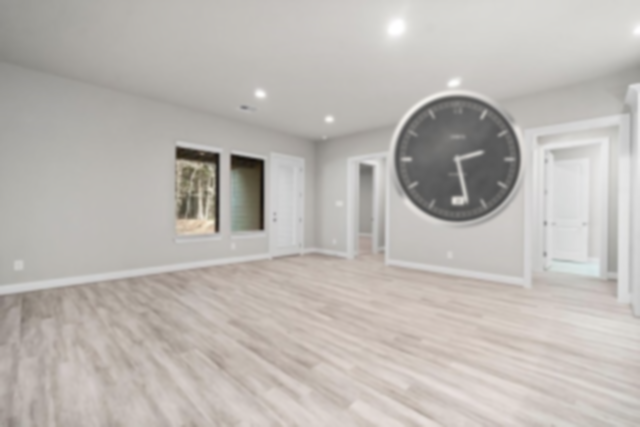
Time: {"hour": 2, "minute": 28}
